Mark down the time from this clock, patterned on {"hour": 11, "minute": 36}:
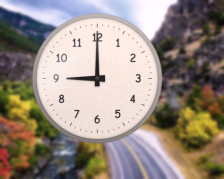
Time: {"hour": 9, "minute": 0}
